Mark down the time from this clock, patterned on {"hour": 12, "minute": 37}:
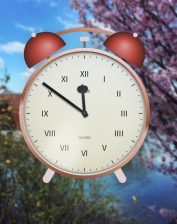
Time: {"hour": 11, "minute": 51}
